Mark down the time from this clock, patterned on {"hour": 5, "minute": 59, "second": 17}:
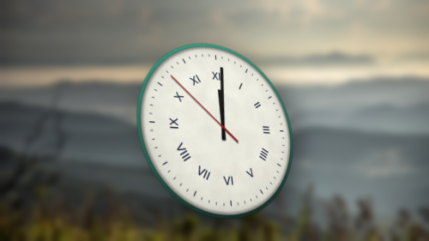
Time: {"hour": 12, "minute": 0, "second": 52}
